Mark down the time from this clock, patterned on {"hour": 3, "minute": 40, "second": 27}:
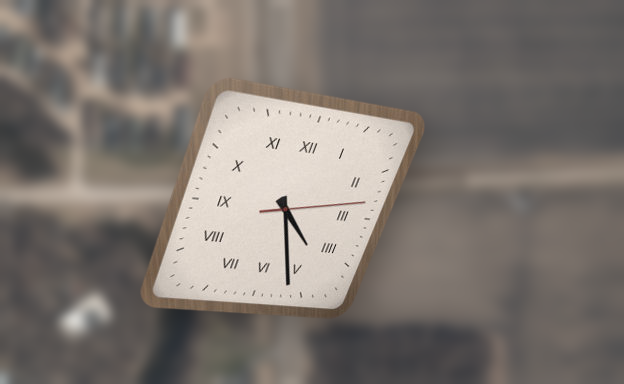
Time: {"hour": 4, "minute": 26, "second": 13}
